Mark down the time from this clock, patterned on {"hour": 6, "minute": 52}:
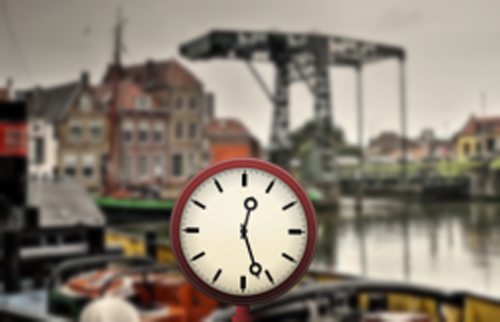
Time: {"hour": 12, "minute": 27}
